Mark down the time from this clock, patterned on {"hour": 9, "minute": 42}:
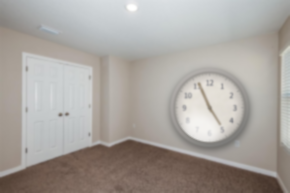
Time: {"hour": 4, "minute": 56}
